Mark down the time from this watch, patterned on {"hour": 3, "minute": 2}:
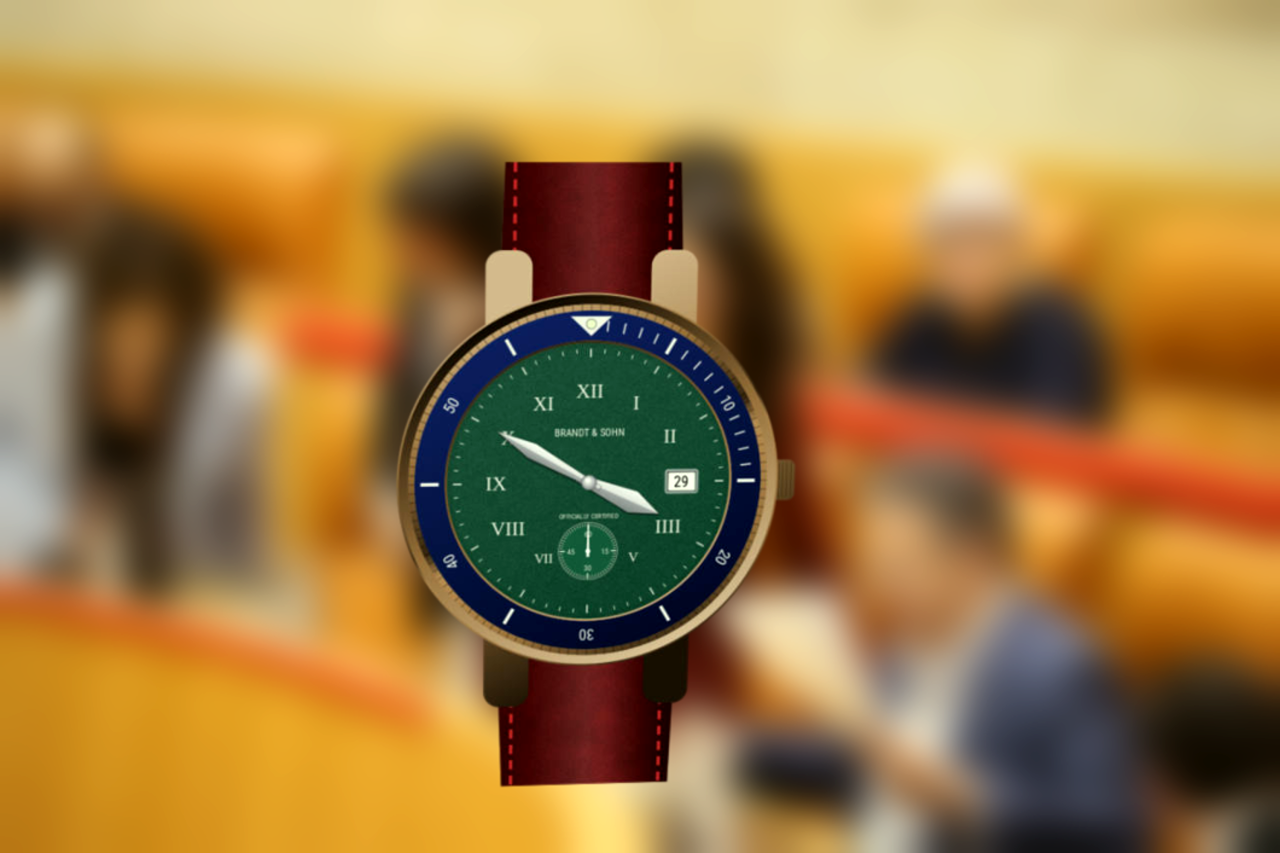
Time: {"hour": 3, "minute": 50}
